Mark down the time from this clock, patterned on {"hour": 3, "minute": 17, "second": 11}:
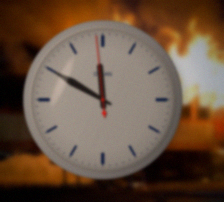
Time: {"hour": 11, "minute": 49, "second": 59}
